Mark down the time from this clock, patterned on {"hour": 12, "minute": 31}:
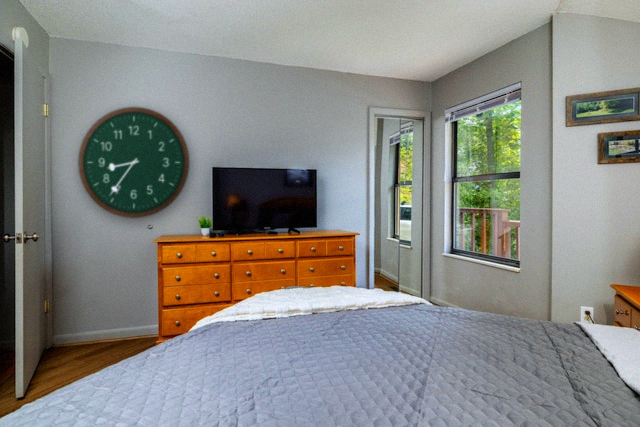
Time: {"hour": 8, "minute": 36}
